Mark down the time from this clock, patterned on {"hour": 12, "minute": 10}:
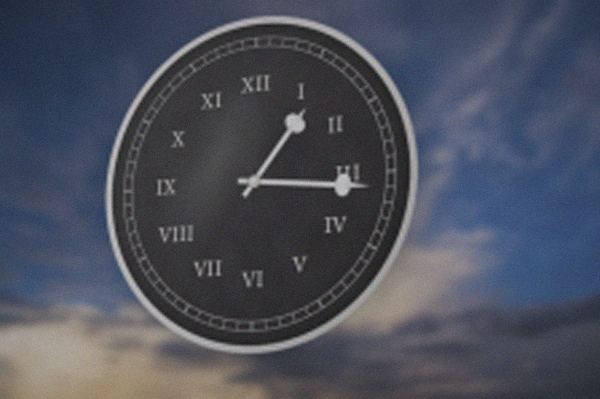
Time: {"hour": 1, "minute": 16}
